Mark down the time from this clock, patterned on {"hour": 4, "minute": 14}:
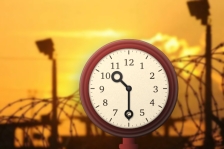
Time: {"hour": 10, "minute": 30}
